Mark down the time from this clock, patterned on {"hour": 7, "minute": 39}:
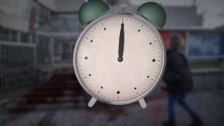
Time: {"hour": 12, "minute": 0}
